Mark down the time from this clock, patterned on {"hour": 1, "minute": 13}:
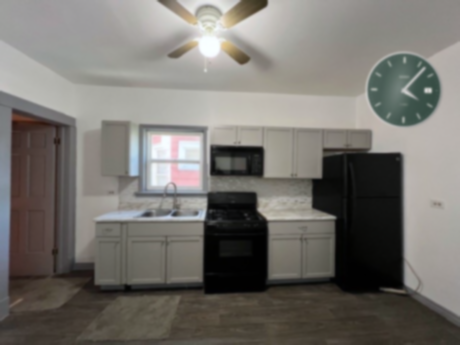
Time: {"hour": 4, "minute": 7}
